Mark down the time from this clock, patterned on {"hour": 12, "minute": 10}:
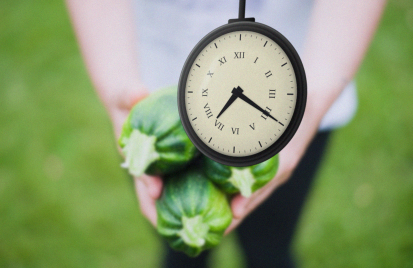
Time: {"hour": 7, "minute": 20}
